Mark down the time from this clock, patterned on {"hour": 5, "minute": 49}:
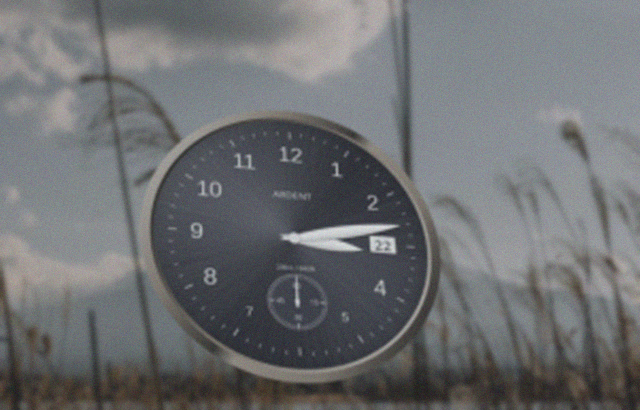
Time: {"hour": 3, "minute": 13}
